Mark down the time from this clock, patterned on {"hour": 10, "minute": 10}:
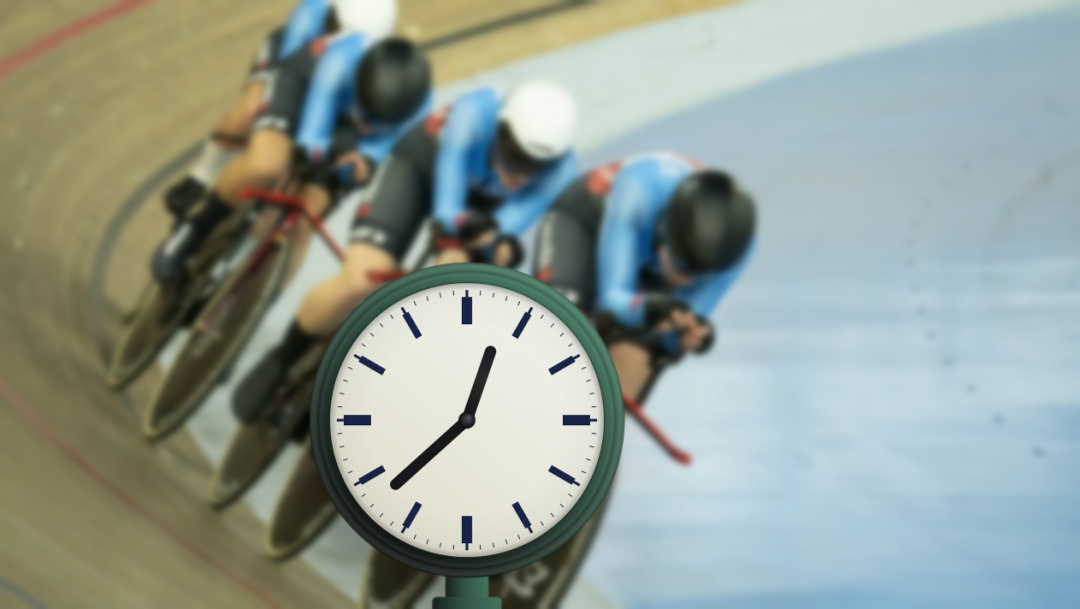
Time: {"hour": 12, "minute": 38}
